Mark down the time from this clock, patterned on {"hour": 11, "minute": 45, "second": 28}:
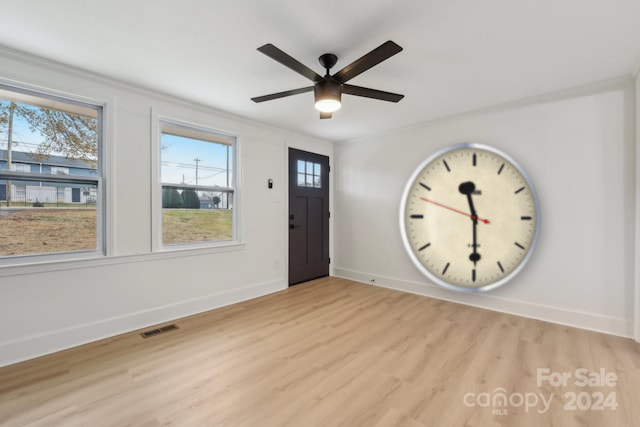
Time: {"hour": 11, "minute": 29, "second": 48}
